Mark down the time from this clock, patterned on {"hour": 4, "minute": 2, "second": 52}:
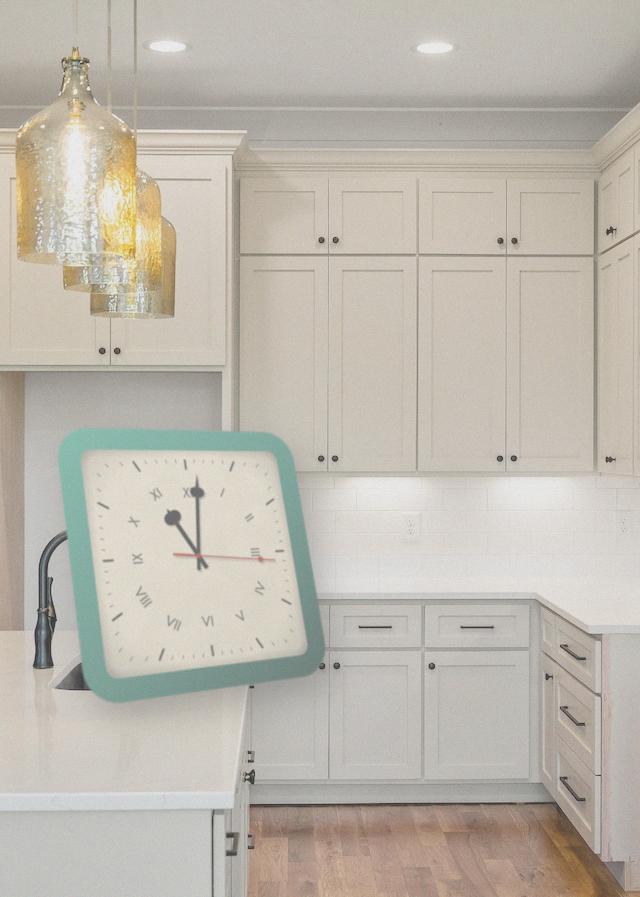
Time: {"hour": 11, "minute": 1, "second": 16}
